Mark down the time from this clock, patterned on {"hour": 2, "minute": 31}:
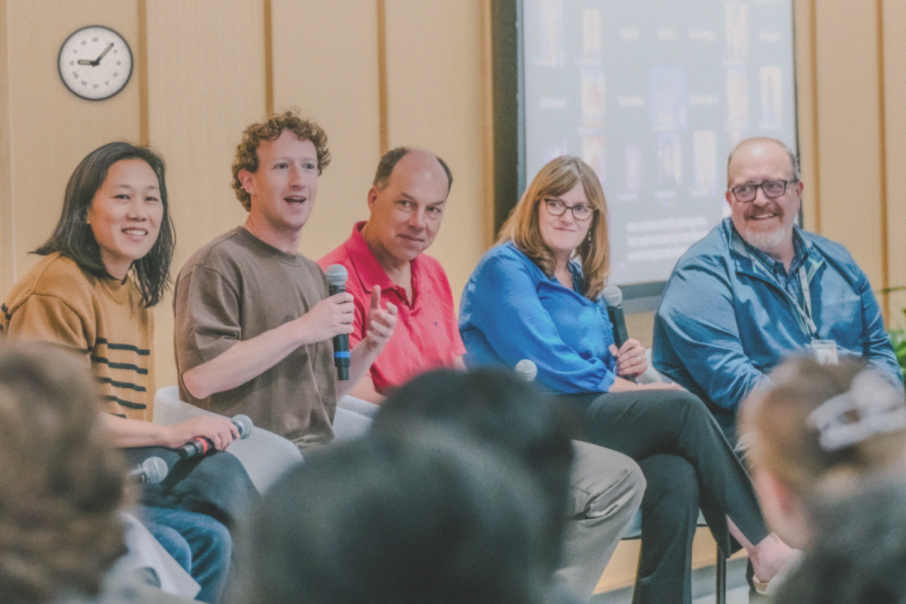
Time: {"hour": 9, "minute": 7}
